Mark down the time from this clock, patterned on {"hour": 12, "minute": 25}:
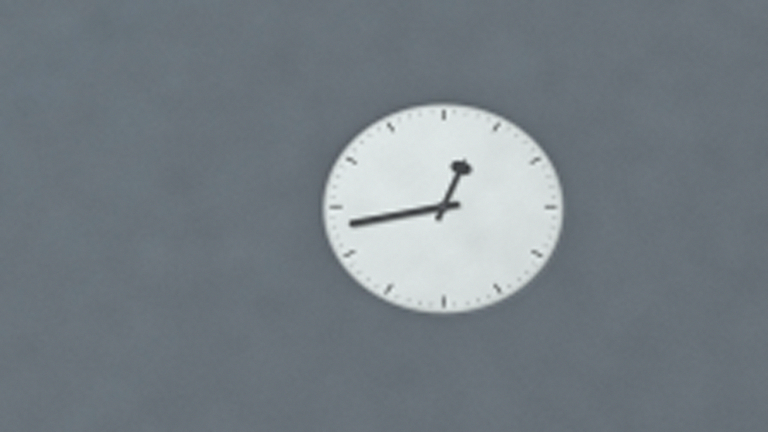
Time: {"hour": 12, "minute": 43}
